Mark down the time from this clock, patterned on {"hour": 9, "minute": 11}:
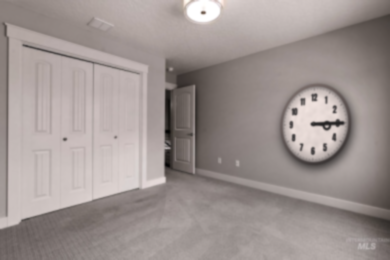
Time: {"hour": 3, "minute": 15}
